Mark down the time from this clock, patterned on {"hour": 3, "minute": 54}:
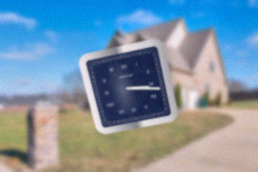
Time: {"hour": 3, "minute": 17}
